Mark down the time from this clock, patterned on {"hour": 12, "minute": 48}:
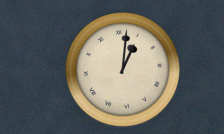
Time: {"hour": 1, "minute": 2}
